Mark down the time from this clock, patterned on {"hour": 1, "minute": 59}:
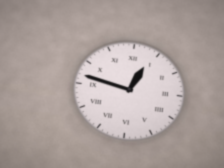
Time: {"hour": 12, "minute": 47}
